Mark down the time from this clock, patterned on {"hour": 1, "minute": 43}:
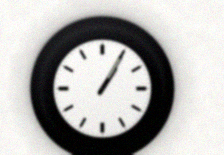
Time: {"hour": 1, "minute": 5}
